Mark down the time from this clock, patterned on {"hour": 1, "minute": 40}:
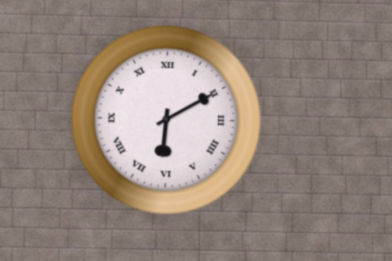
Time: {"hour": 6, "minute": 10}
